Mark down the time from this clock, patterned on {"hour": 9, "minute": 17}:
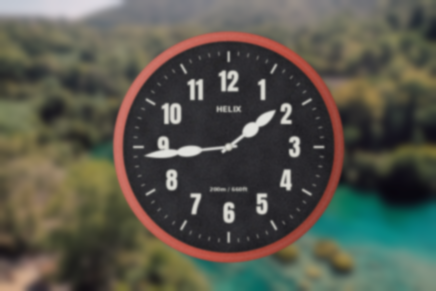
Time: {"hour": 1, "minute": 44}
